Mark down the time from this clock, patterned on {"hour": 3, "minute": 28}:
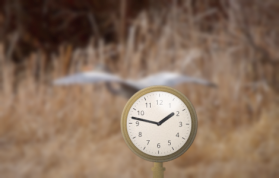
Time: {"hour": 1, "minute": 47}
